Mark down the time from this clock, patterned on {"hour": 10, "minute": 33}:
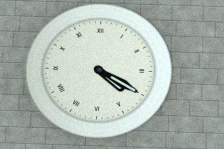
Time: {"hour": 4, "minute": 20}
